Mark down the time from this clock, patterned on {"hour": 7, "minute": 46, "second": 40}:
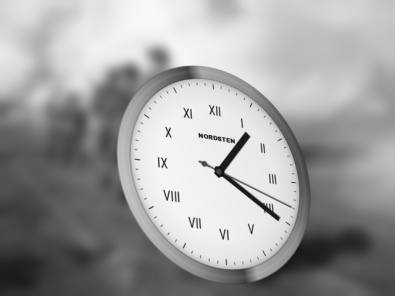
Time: {"hour": 1, "minute": 20, "second": 18}
